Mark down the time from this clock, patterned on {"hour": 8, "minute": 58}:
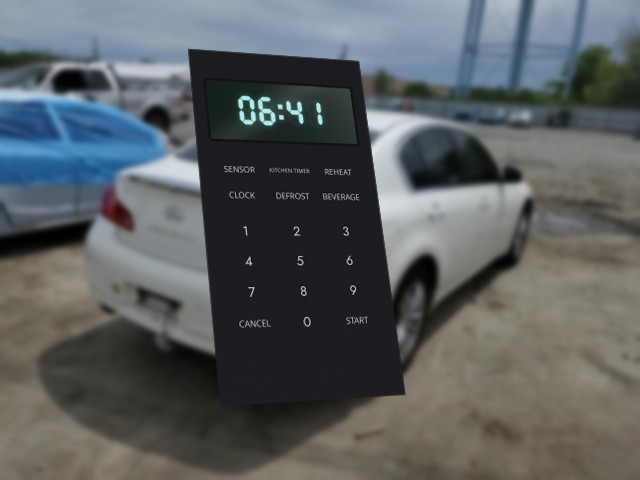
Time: {"hour": 6, "minute": 41}
